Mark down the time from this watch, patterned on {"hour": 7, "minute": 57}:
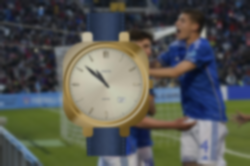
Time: {"hour": 10, "minute": 52}
